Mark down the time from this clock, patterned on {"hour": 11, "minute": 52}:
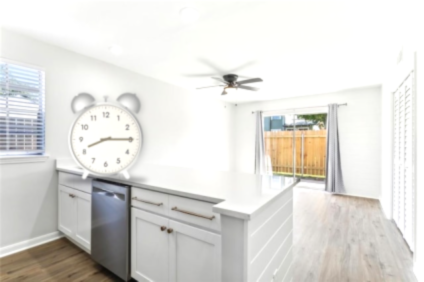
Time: {"hour": 8, "minute": 15}
